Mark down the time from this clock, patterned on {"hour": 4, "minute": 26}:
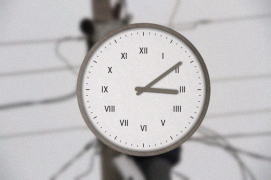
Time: {"hour": 3, "minute": 9}
